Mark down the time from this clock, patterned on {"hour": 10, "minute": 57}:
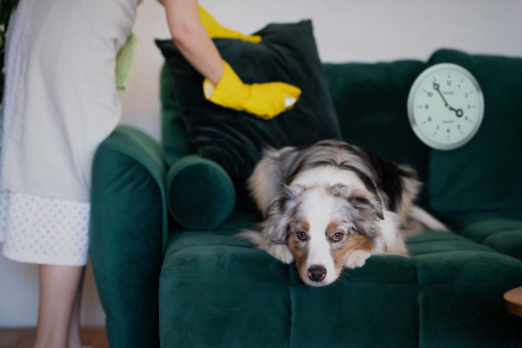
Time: {"hour": 3, "minute": 54}
